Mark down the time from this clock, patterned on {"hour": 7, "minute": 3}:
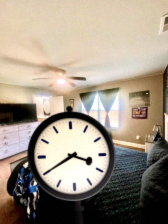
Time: {"hour": 3, "minute": 40}
